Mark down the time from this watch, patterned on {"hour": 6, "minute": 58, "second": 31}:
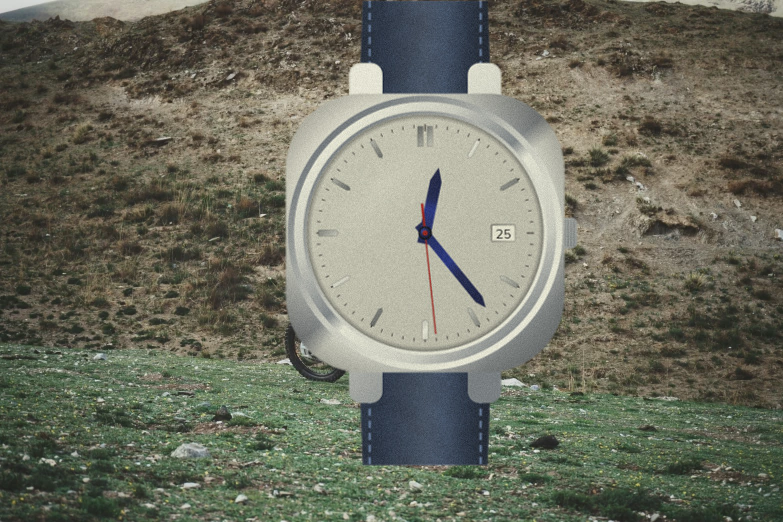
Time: {"hour": 12, "minute": 23, "second": 29}
